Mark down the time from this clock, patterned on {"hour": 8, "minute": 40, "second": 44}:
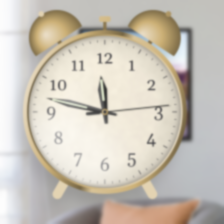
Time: {"hour": 11, "minute": 47, "second": 14}
